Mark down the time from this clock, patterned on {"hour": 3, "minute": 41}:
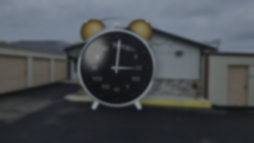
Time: {"hour": 3, "minute": 1}
